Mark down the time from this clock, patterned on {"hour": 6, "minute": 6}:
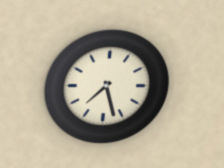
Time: {"hour": 7, "minute": 27}
